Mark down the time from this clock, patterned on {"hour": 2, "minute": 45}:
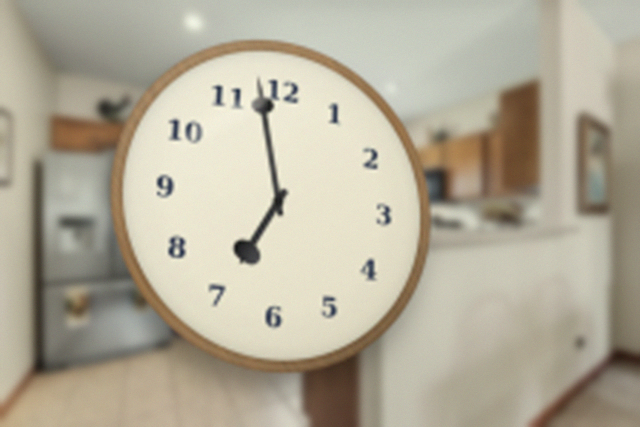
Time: {"hour": 6, "minute": 58}
